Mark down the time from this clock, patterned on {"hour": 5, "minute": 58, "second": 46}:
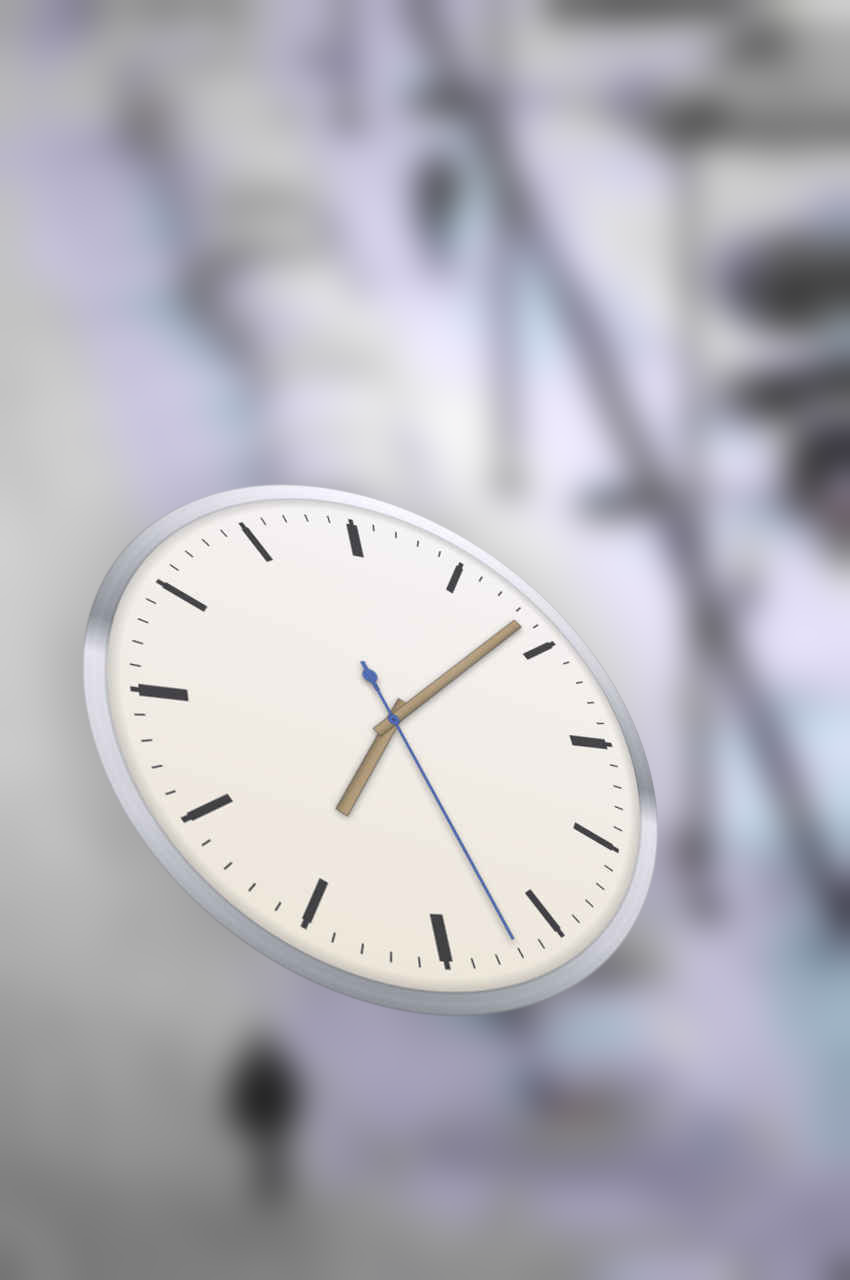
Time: {"hour": 7, "minute": 8, "second": 27}
